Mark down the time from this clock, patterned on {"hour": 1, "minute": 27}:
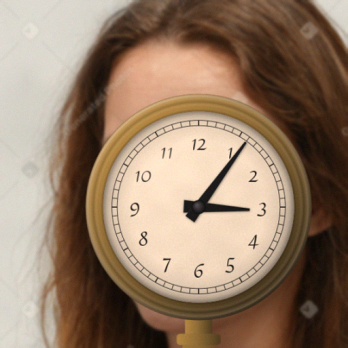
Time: {"hour": 3, "minute": 6}
